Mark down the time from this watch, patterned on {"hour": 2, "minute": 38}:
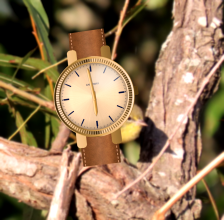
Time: {"hour": 5, "minute": 59}
